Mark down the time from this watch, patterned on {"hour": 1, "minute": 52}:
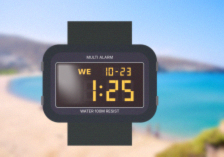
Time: {"hour": 1, "minute": 25}
